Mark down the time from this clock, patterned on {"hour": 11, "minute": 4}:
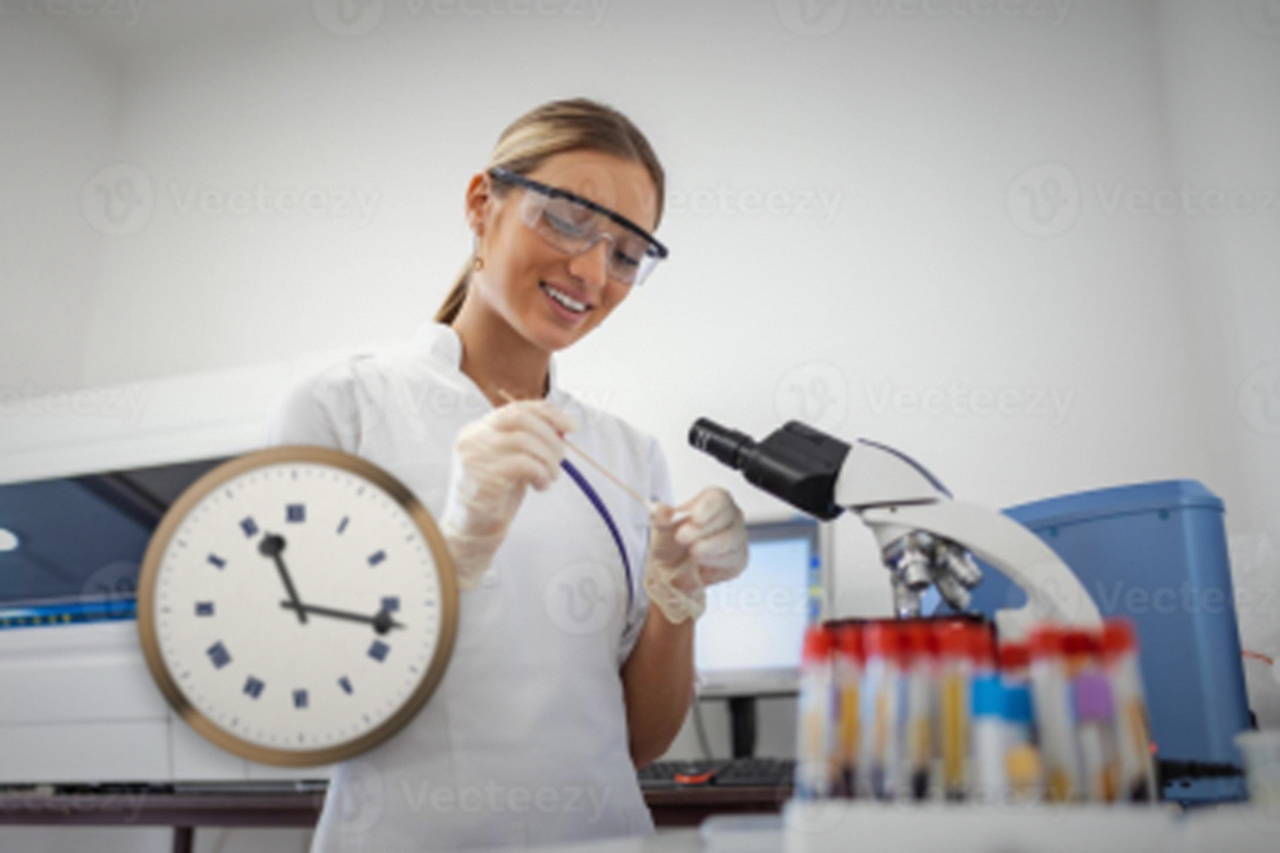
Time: {"hour": 11, "minute": 17}
